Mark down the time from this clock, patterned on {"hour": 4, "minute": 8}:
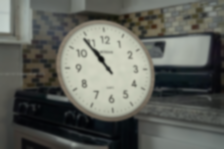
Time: {"hour": 10, "minute": 54}
